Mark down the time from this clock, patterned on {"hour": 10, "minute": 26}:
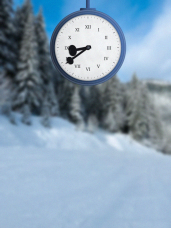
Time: {"hour": 8, "minute": 39}
